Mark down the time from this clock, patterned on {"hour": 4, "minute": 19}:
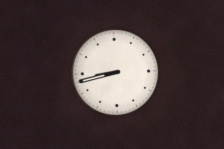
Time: {"hour": 8, "minute": 43}
